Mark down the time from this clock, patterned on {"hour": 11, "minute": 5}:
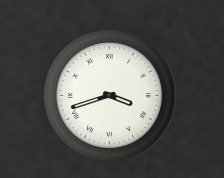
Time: {"hour": 3, "minute": 42}
